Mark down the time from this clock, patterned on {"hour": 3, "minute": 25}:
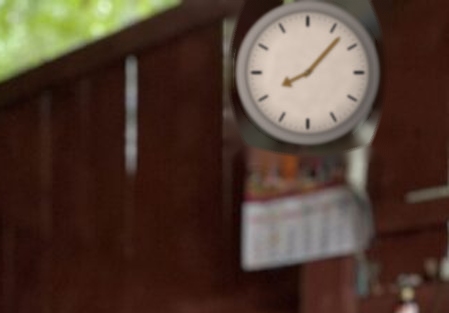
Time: {"hour": 8, "minute": 7}
